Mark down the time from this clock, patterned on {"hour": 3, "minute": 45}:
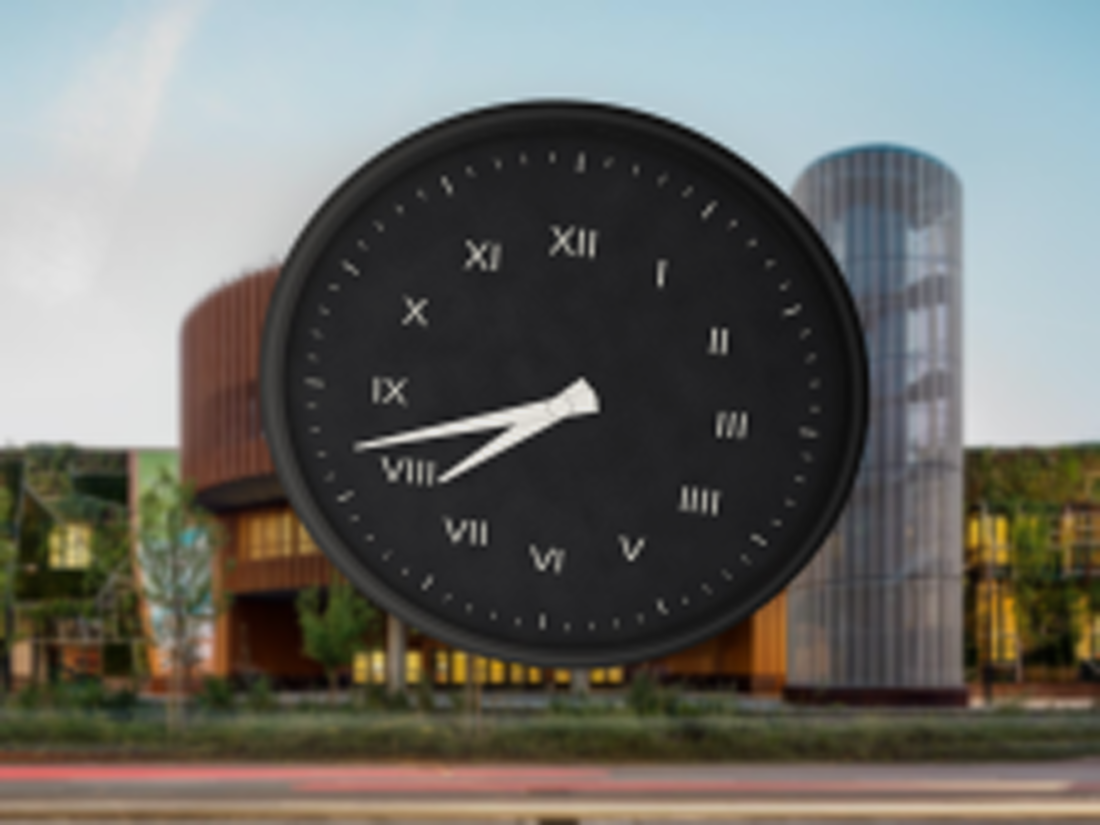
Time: {"hour": 7, "minute": 42}
